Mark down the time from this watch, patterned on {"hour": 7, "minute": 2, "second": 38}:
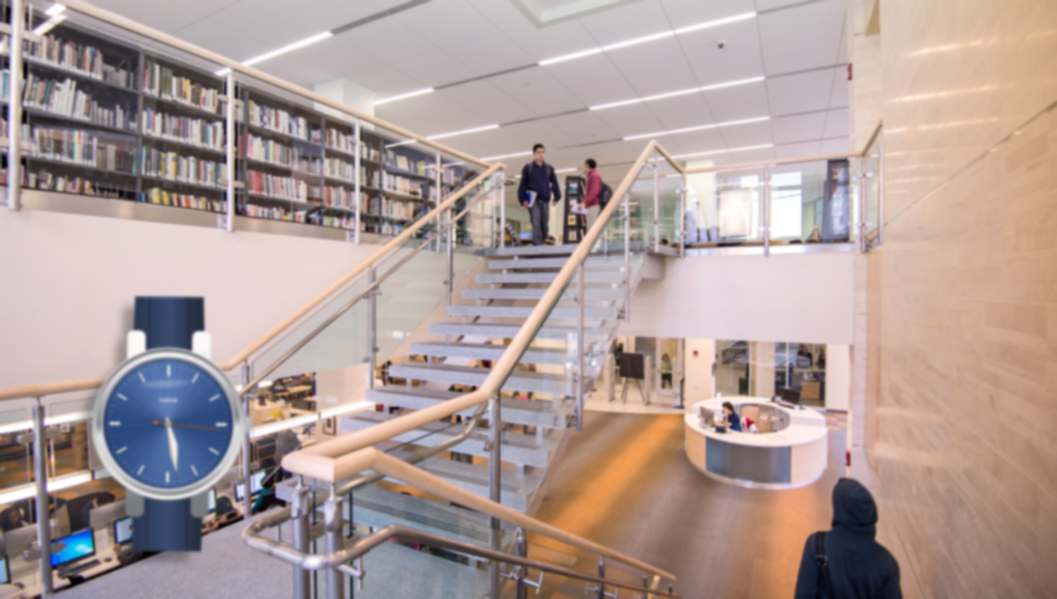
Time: {"hour": 5, "minute": 28, "second": 16}
